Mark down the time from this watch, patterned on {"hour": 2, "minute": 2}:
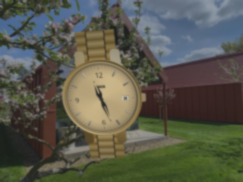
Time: {"hour": 11, "minute": 27}
